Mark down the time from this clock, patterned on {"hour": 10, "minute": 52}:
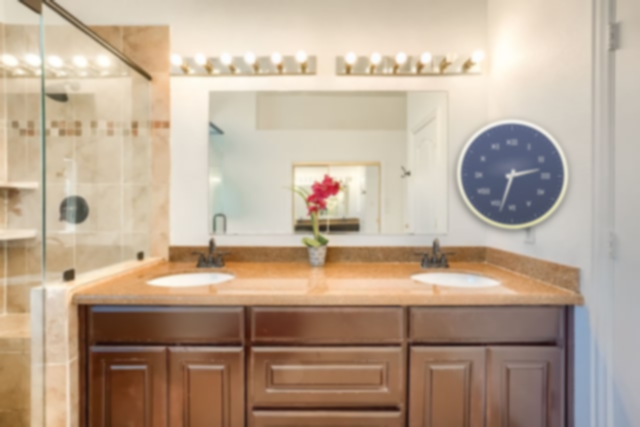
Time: {"hour": 2, "minute": 33}
